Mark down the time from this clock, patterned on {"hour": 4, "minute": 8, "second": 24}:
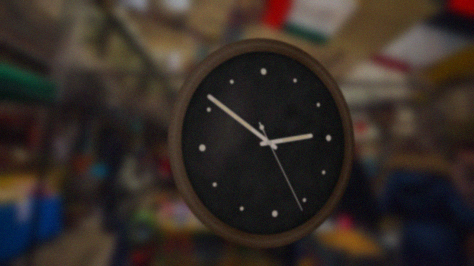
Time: {"hour": 2, "minute": 51, "second": 26}
